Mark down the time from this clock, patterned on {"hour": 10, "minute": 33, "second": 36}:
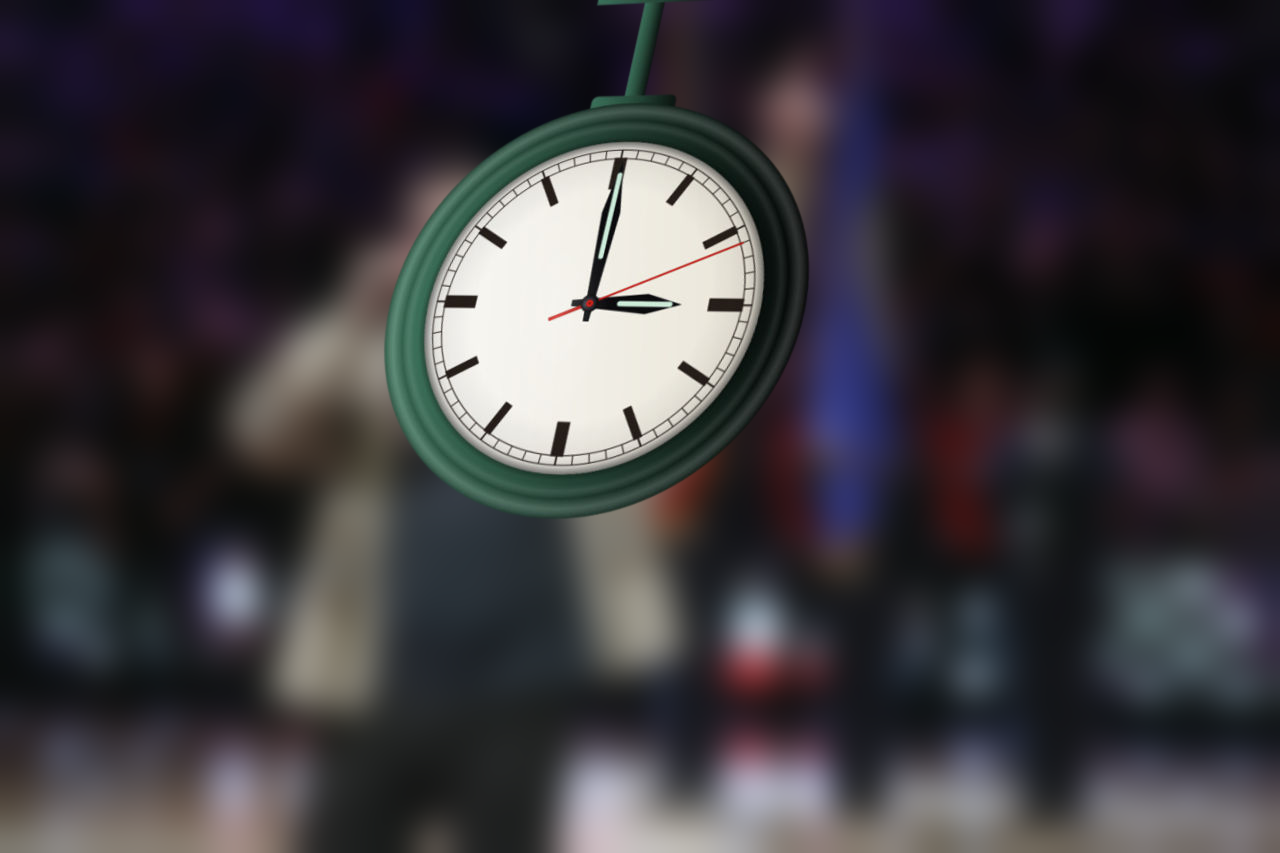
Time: {"hour": 3, "minute": 0, "second": 11}
